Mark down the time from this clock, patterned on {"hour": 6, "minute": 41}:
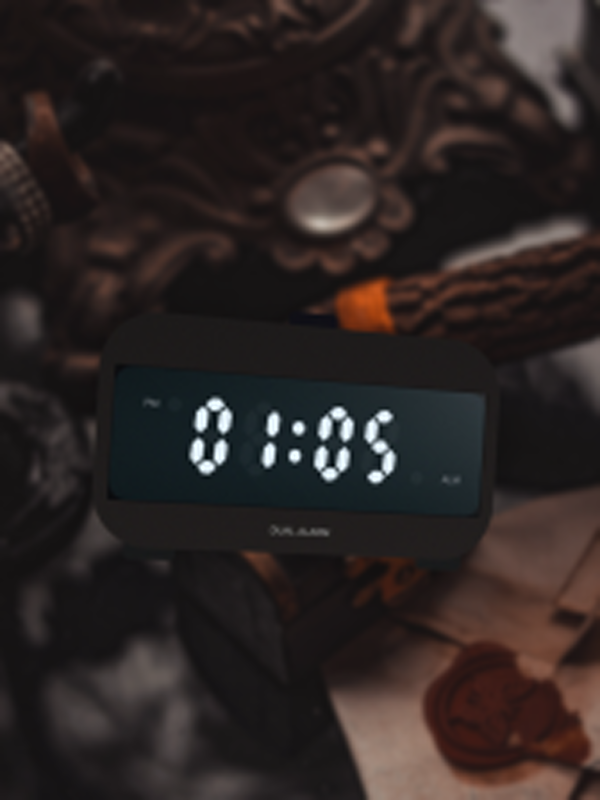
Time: {"hour": 1, "minute": 5}
